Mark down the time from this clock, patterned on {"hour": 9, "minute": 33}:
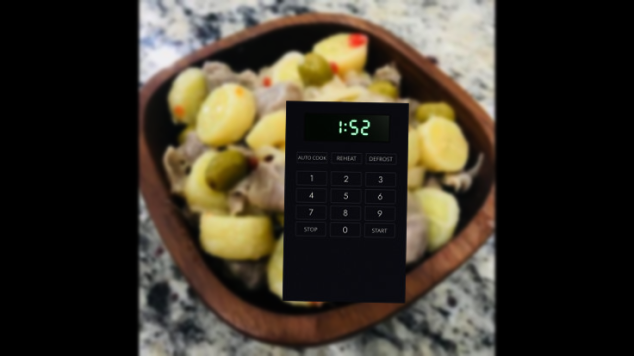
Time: {"hour": 1, "minute": 52}
